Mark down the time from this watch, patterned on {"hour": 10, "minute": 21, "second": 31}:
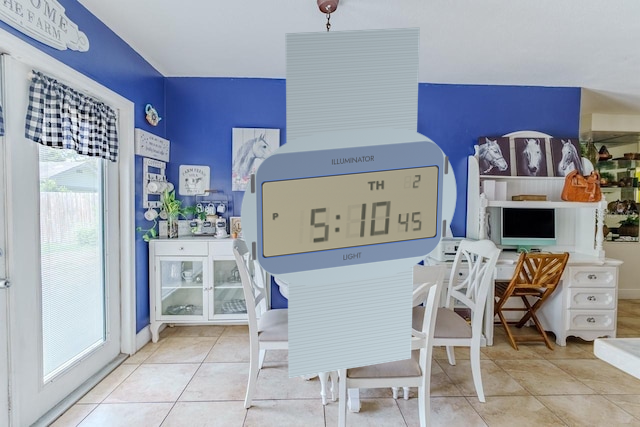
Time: {"hour": 5, "minute": 10, "second": 45}
